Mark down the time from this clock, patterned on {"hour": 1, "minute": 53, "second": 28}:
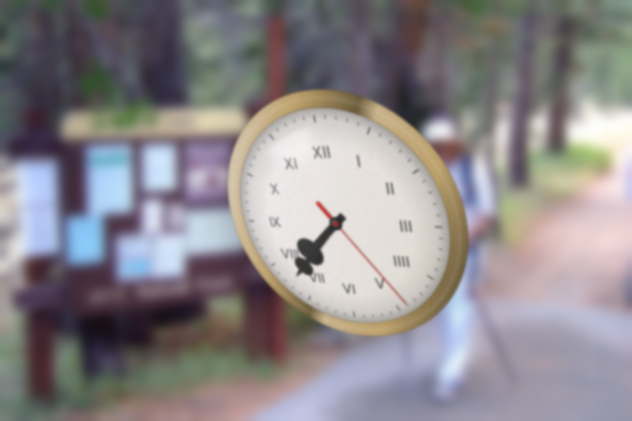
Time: {"hour": 7, "minute": 37, "second": 24}
